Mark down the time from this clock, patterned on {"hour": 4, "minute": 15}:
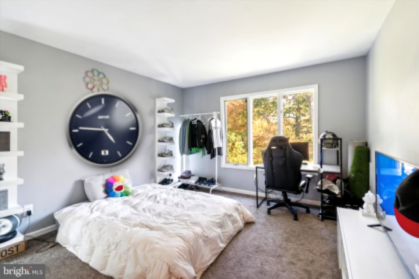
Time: {"hour": 4, "minute": 46}
